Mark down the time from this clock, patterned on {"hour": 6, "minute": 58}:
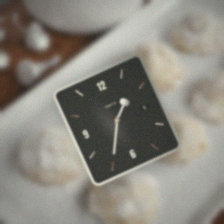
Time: {"hour": 1, "minute": 35}
